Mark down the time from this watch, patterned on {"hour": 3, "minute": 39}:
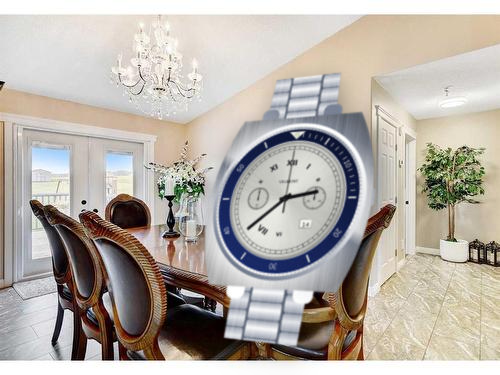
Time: {"hour": 2, "minute": 38}
